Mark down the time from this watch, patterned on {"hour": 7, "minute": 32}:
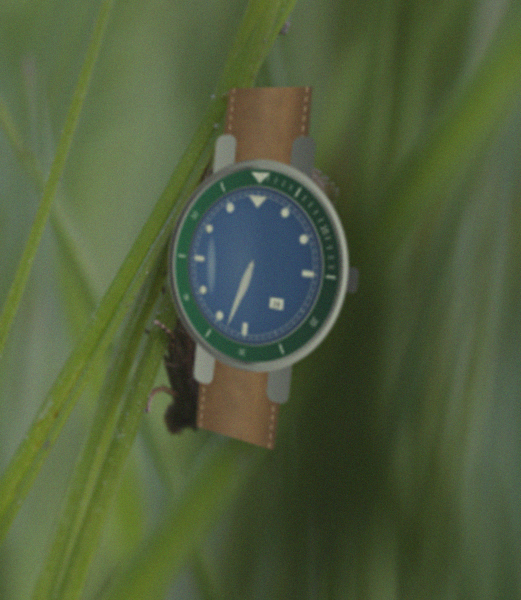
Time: {"hour": 6, "minute": 33}
